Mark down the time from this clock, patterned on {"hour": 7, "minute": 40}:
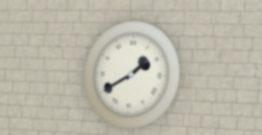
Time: {"hour": 1, "minute": 40}
